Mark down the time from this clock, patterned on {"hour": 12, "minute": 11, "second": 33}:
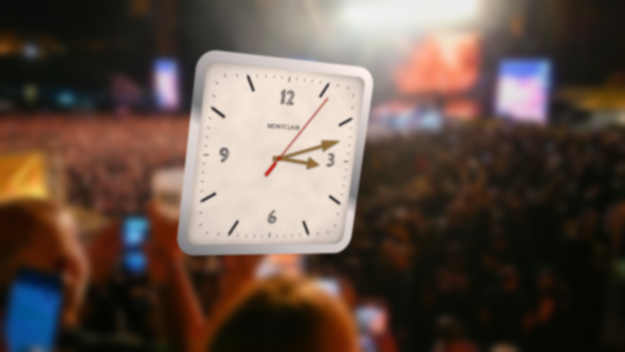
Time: {"hour": 3, "minute": 12, "second": 6}
